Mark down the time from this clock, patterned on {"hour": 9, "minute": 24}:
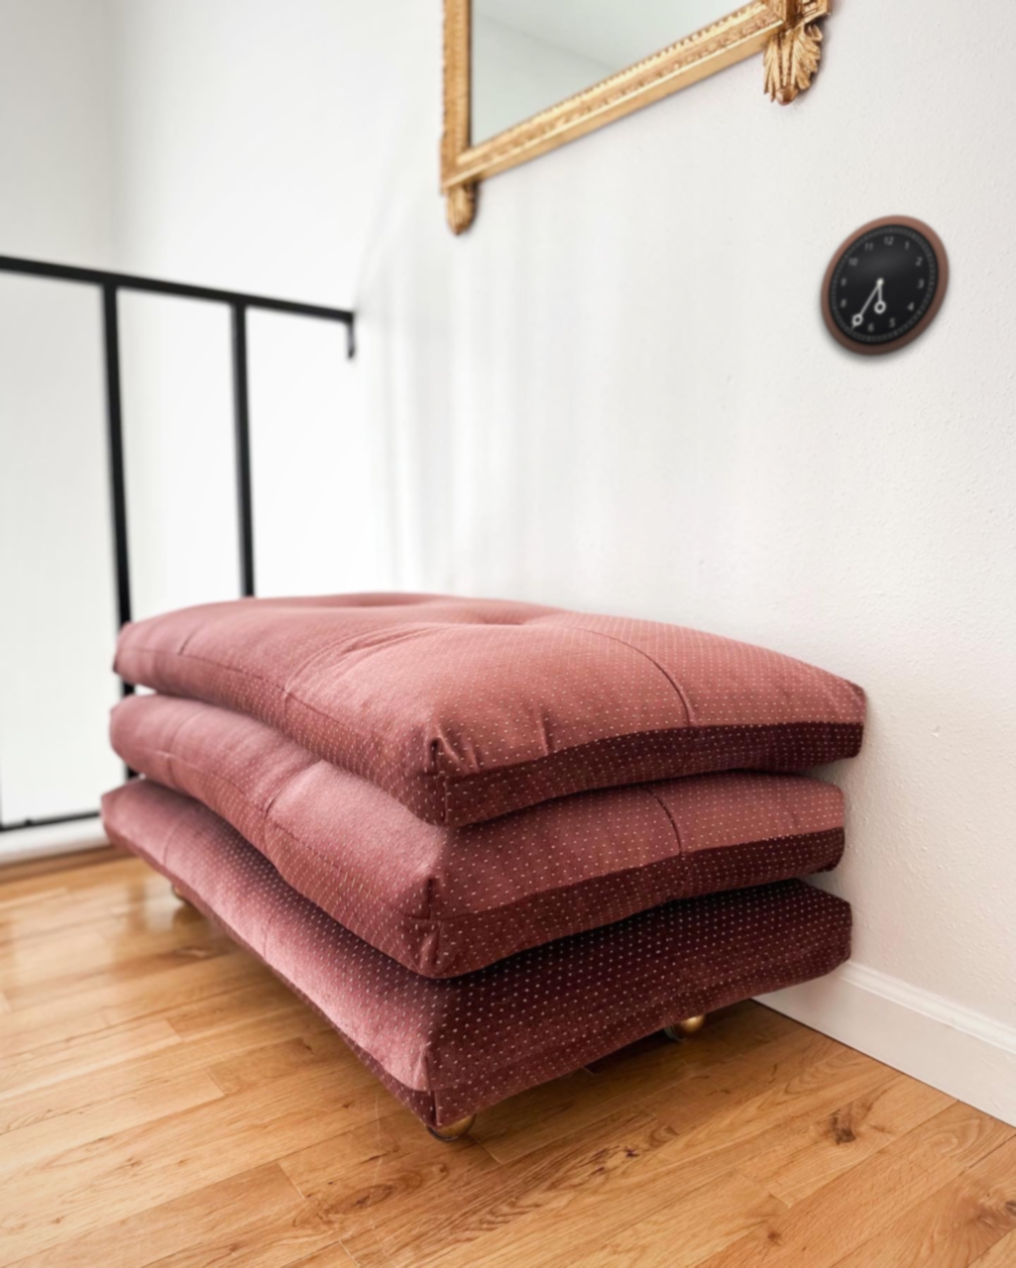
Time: {"hour": 5, "minute": 34}
